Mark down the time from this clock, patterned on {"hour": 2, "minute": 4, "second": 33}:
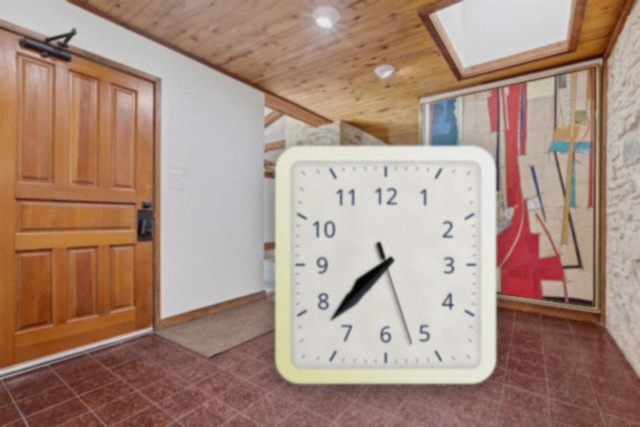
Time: {"hour": 7, "minute": 37, "second": 27}
